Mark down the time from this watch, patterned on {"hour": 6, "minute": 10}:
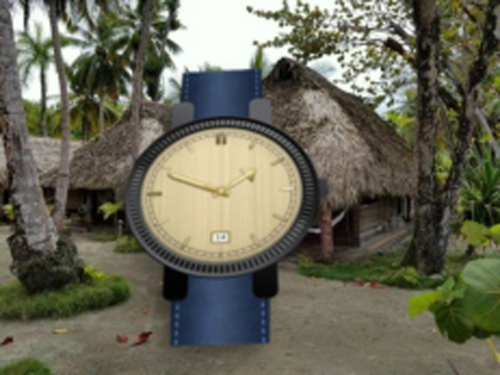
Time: {"hour": 1, "minute": 49}
